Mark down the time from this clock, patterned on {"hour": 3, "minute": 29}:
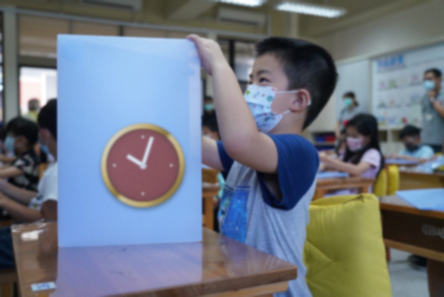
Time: {"hour": 10, "minute": 3}
